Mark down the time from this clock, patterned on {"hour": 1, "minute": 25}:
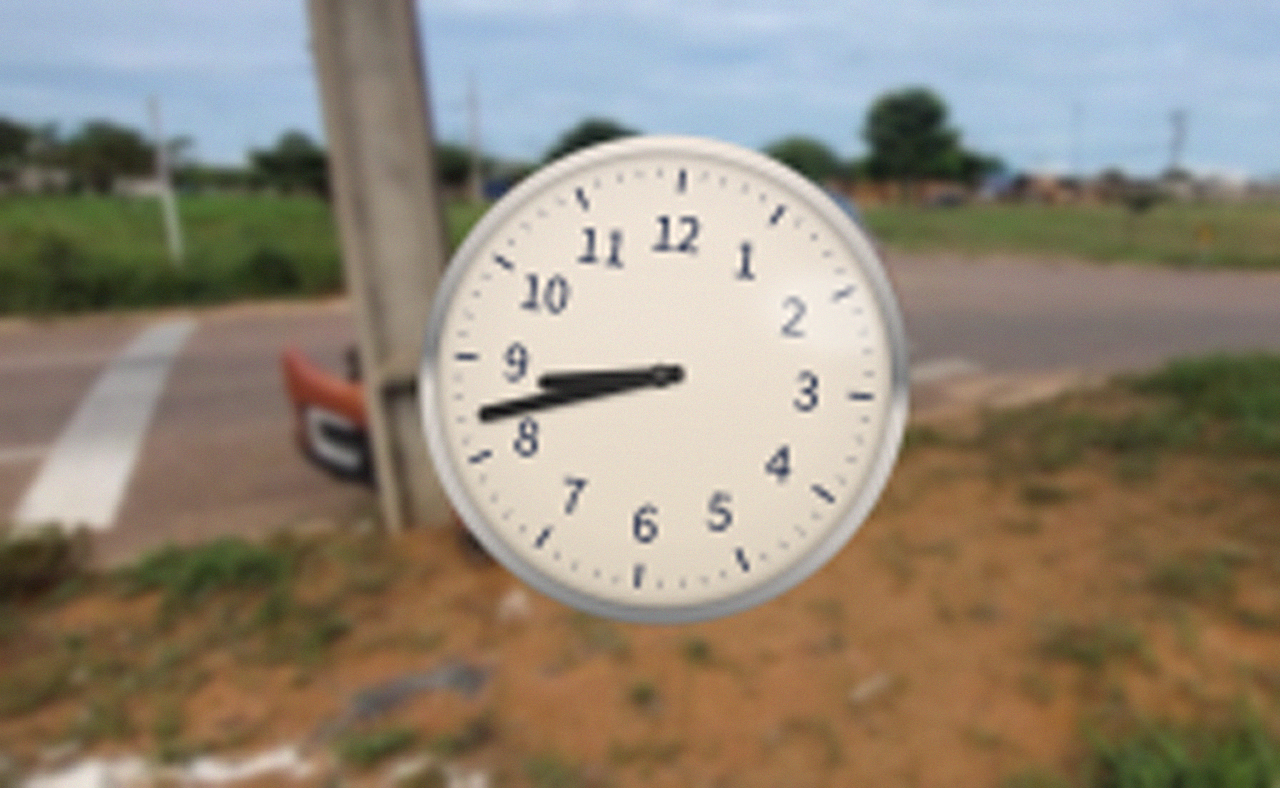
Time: {"hour": 8, "minute": 42}
